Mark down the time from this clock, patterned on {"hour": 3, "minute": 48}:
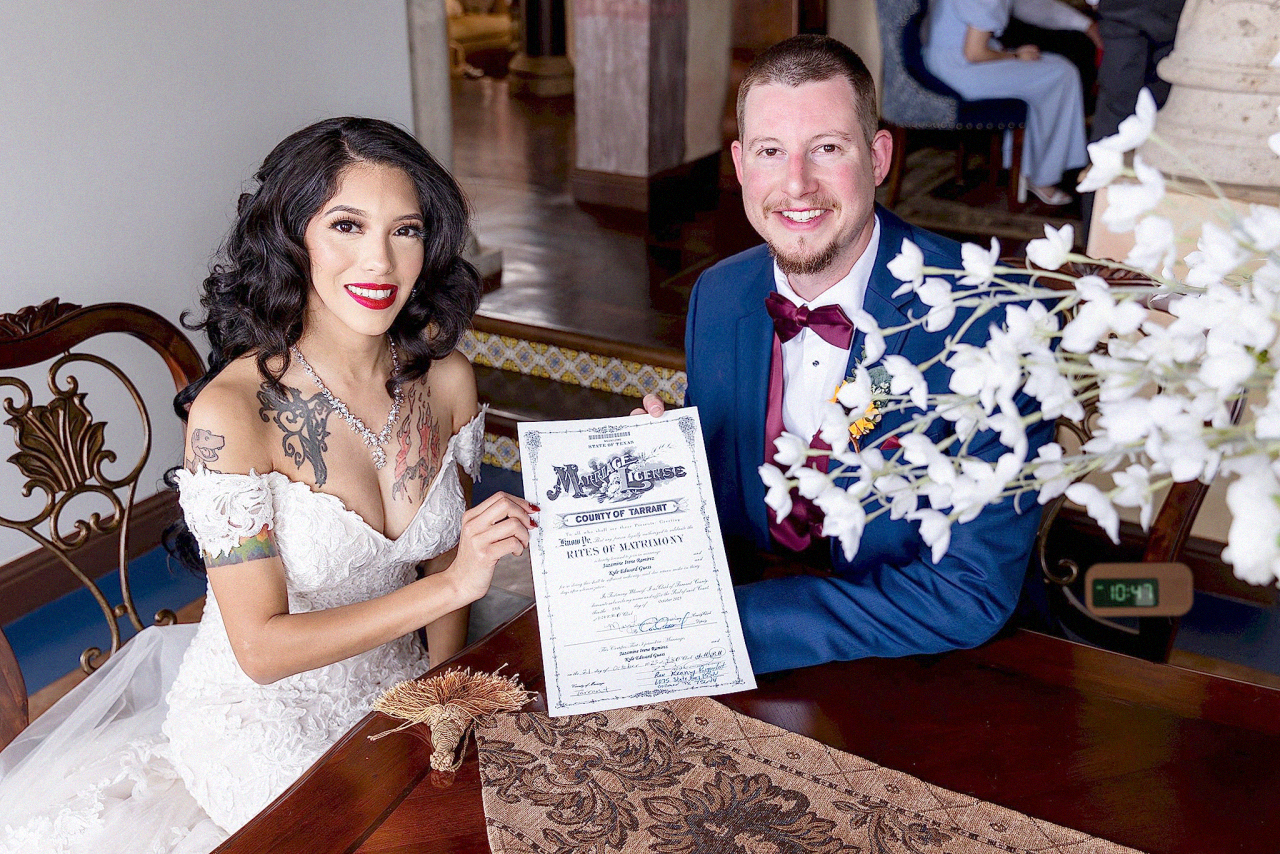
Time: {"hour": 10, "minute": 47}
